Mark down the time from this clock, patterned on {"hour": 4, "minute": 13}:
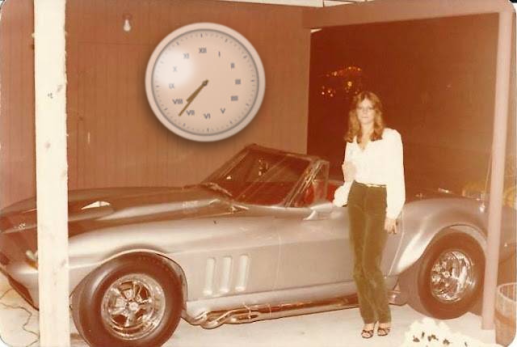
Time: {"hour": 7, "minute": 37}
